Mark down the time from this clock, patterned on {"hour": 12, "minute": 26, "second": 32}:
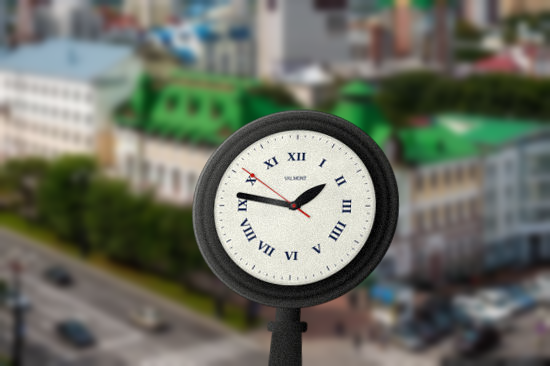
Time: {"hour": 1, "minute": 46, "second": 51}
